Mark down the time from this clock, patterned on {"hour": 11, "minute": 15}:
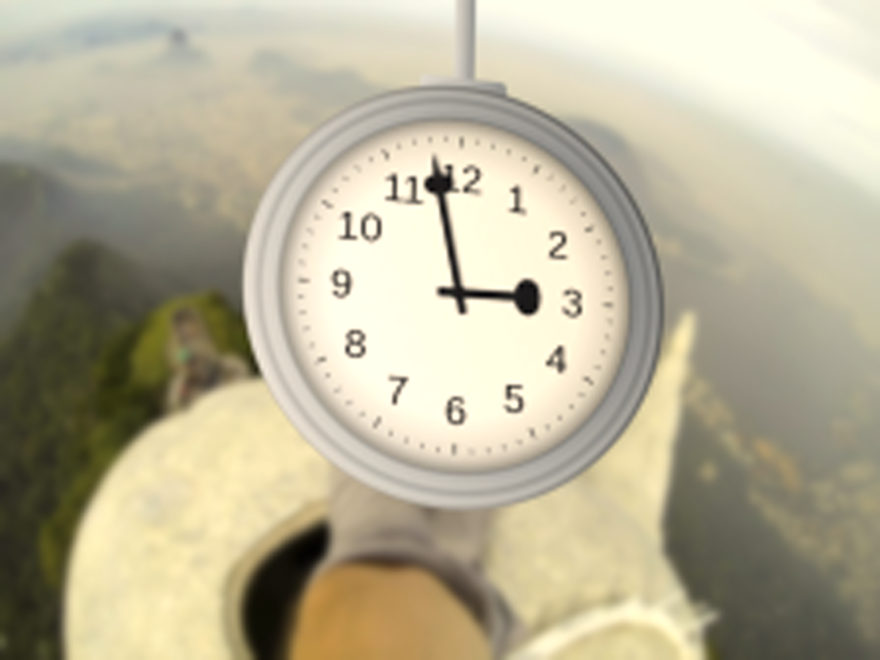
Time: {"hour": 2, "minute": 58}
